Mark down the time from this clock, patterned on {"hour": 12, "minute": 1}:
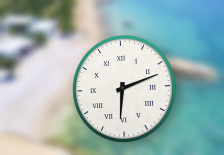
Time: {"hour": 6, "minute": 12}
